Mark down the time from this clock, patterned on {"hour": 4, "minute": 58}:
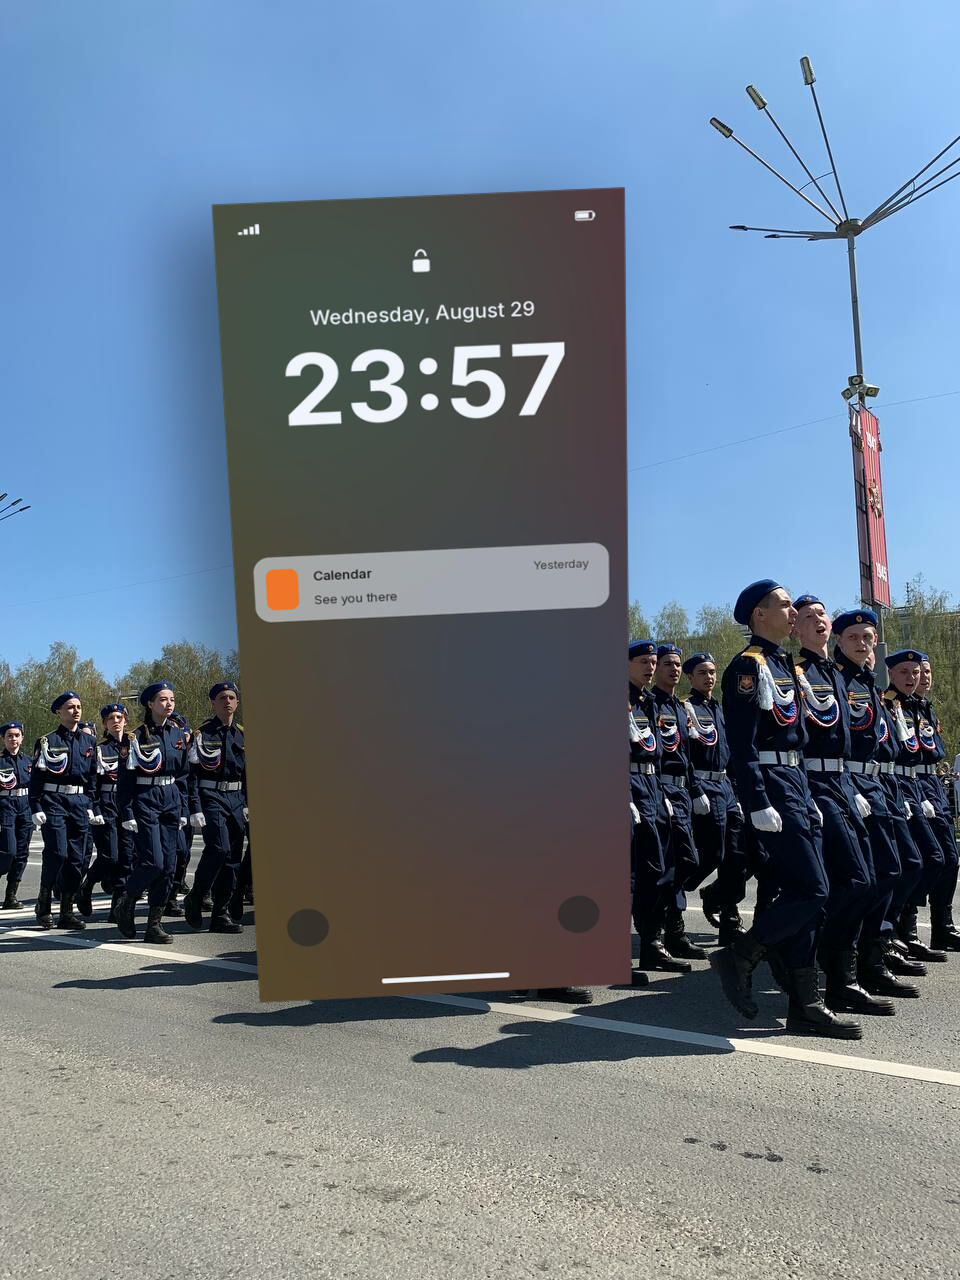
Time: {"hour": 23, "minute": 57}
